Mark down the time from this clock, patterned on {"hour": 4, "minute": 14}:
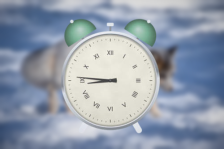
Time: {"hour": 8, "minute": 46}
